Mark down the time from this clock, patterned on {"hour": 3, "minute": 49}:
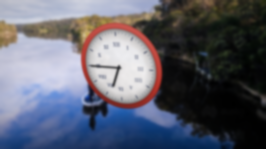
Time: {"hour": 6, "minute": 45}
